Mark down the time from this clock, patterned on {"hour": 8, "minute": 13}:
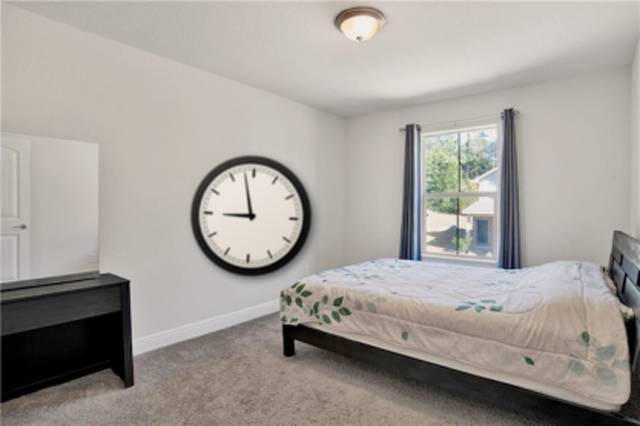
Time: {"hour": 8, "minute": 58}
